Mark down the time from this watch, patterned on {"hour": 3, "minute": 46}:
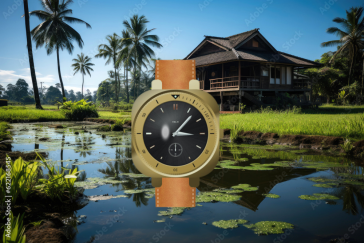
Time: {"hour": 3, "minute": 7}
